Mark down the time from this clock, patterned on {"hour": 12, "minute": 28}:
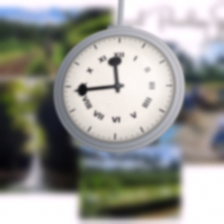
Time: {"hour": 11, "minute": 44}
